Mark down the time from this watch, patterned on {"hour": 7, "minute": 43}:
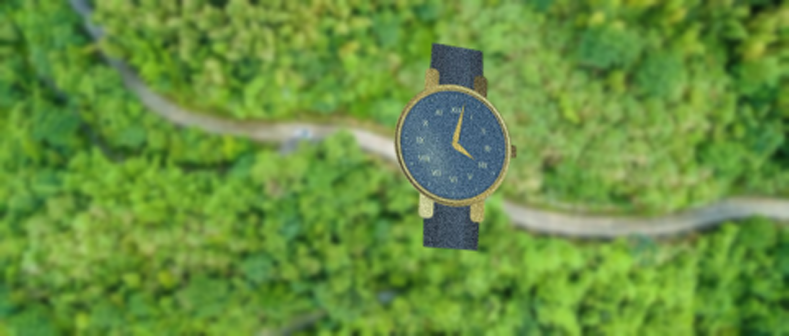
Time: {"hour": 4, "minute": 2}
